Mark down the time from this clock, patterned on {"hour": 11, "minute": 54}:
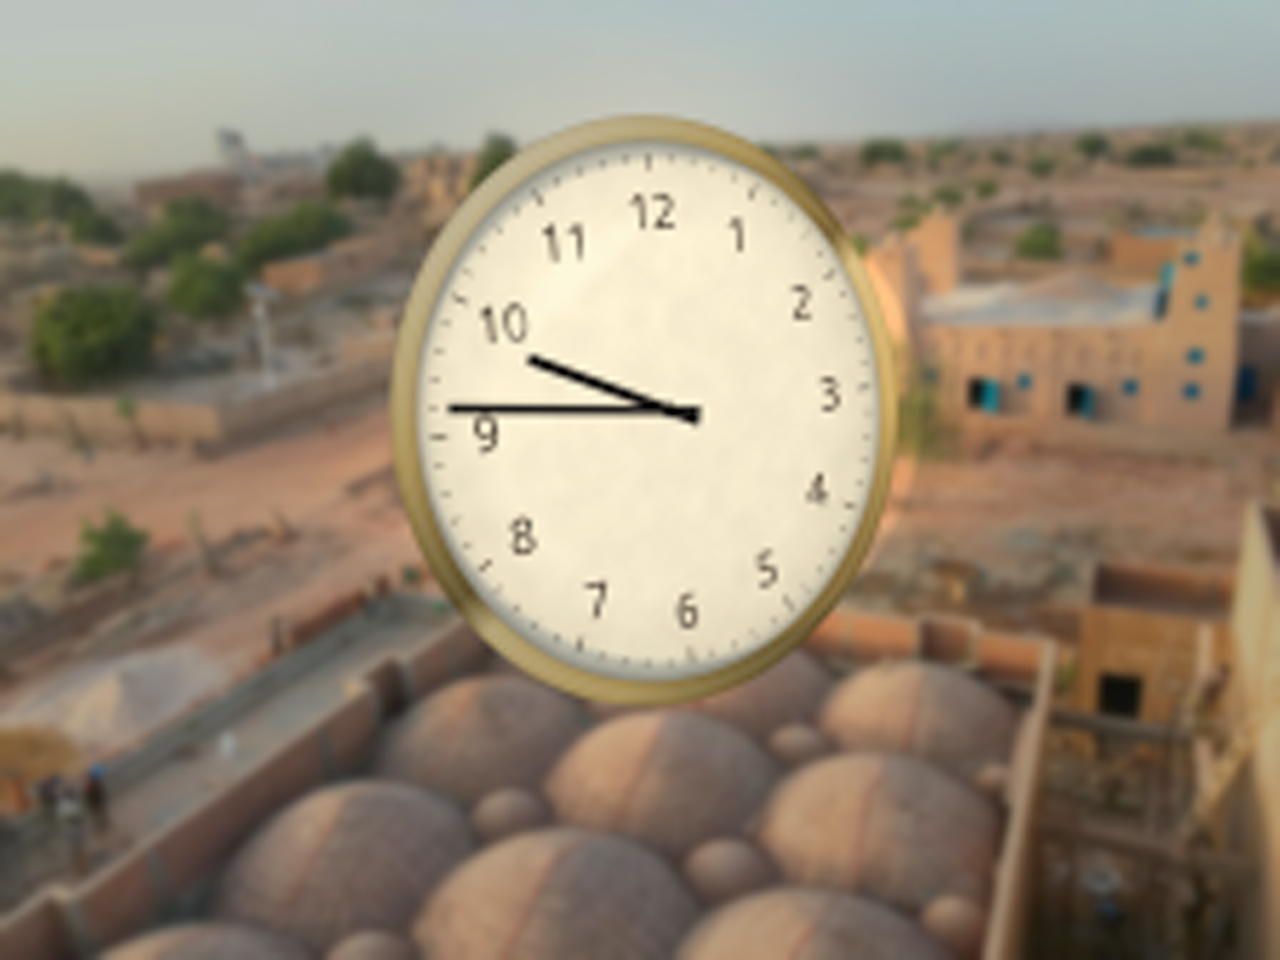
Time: {"hour": 9, "minute": 46}
